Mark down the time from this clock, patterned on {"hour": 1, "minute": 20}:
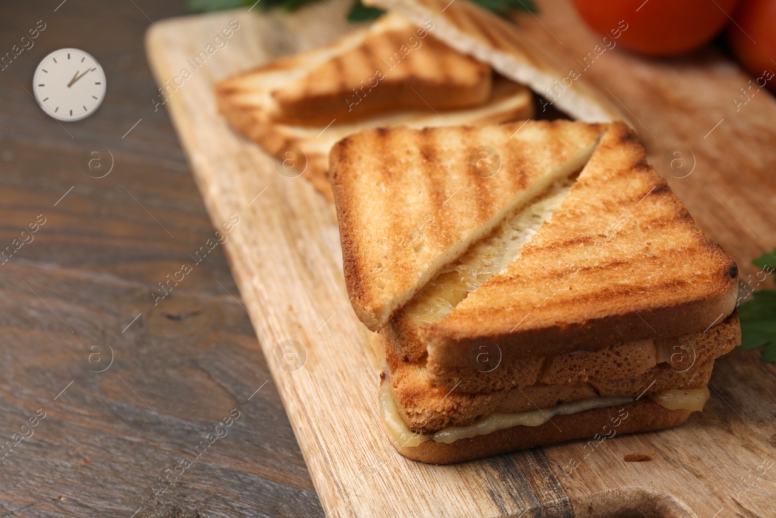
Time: {"hour": 1, "minute": 9}
